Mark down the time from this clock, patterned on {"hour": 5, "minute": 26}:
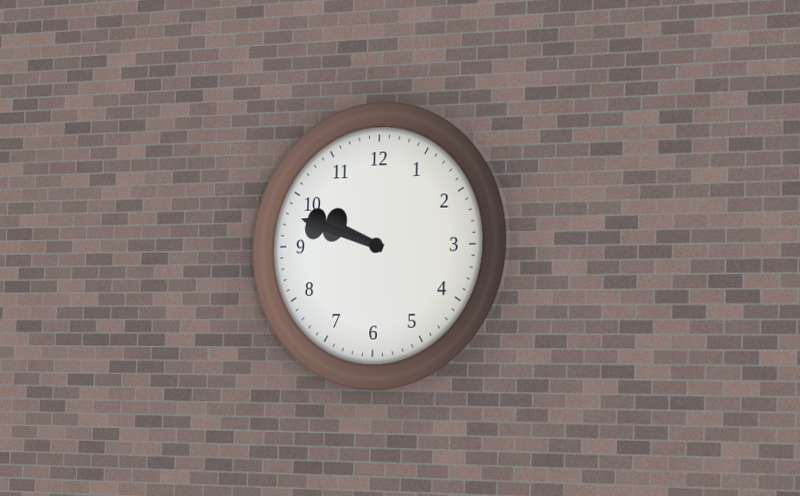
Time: {"hour": 9, "minute": 48}
